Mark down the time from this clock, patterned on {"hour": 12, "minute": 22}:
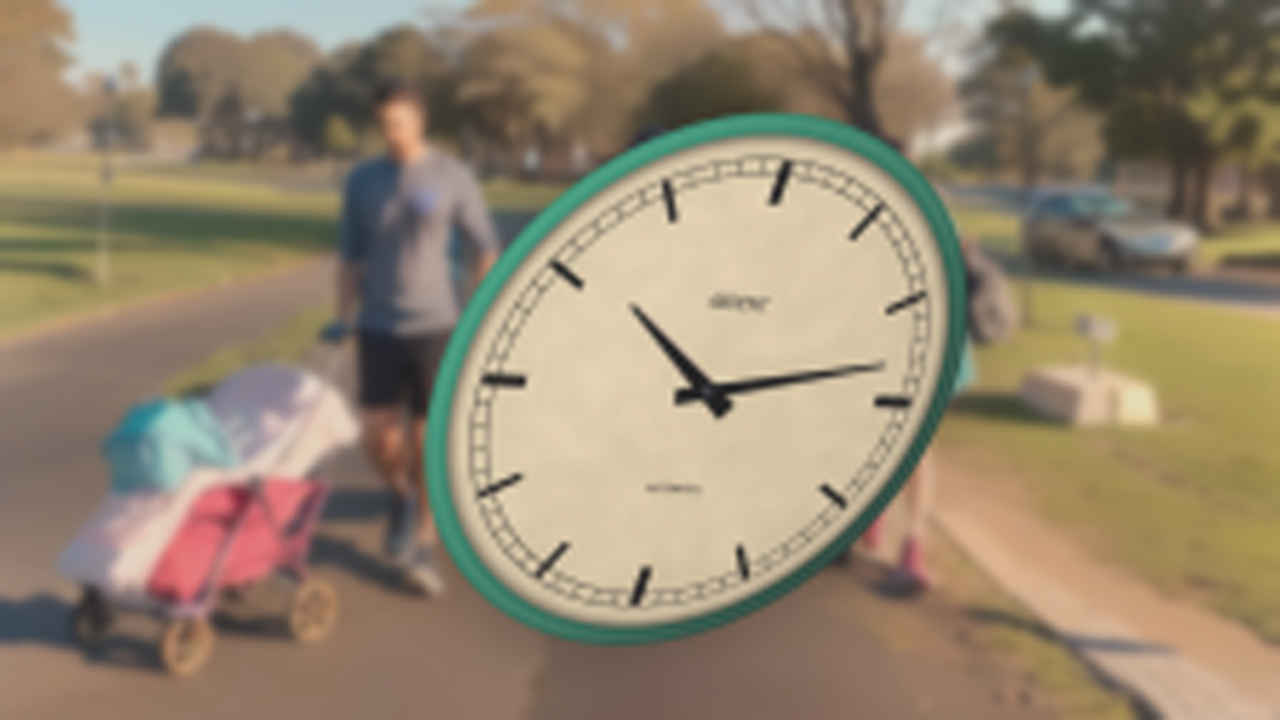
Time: {"hour": 10, "minute": 13}
